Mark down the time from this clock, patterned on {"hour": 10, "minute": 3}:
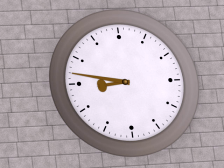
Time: {"hour": 8, "minute": 47}
